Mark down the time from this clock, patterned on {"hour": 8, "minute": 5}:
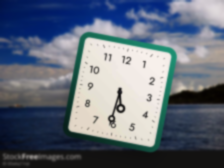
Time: {"hour": 5, "minute": 31}
